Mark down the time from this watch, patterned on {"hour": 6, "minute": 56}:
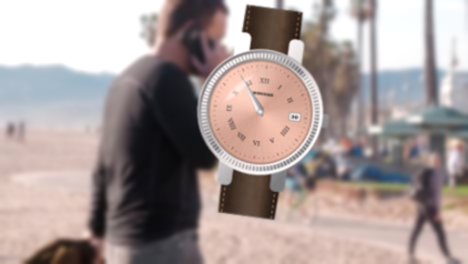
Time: {"hour": 10, "minute": 54}
